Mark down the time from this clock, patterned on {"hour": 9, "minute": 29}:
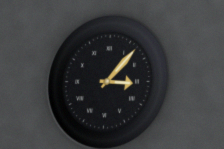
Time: {"hour": 3, "minute": 7}
